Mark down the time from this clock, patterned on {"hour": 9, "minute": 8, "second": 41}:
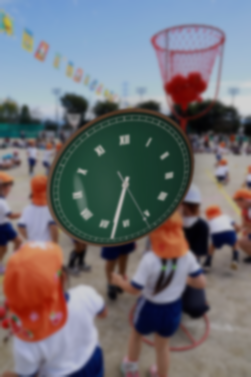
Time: {"hour": 6, "minute": 32, "second": 26}
